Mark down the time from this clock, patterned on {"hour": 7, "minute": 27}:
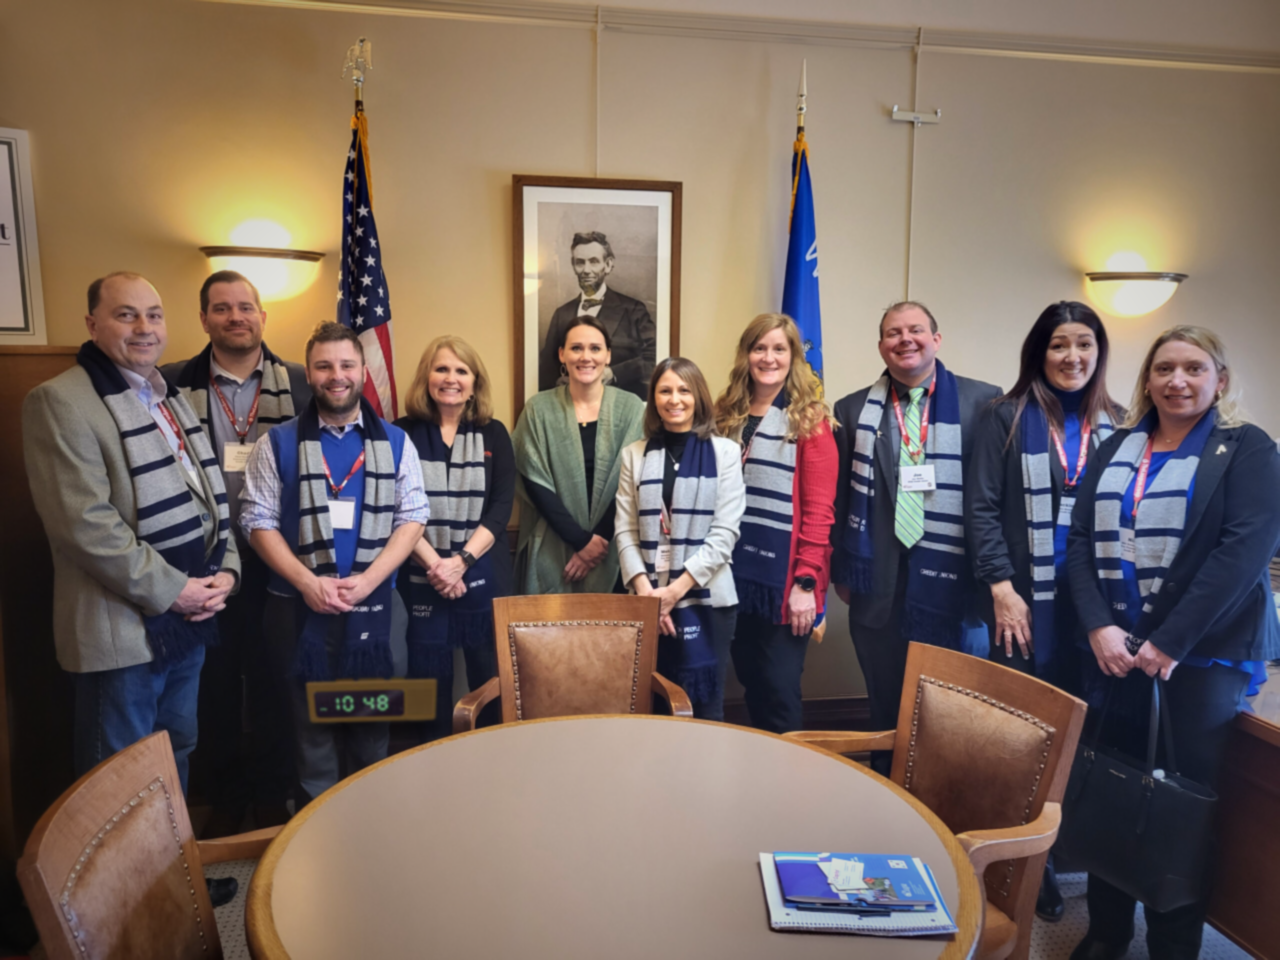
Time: {"hour": 10, "minute": 48}
